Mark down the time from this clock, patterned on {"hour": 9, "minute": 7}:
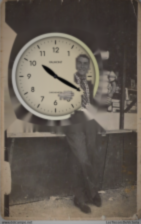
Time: {"hour": 10, "minute": 20}
